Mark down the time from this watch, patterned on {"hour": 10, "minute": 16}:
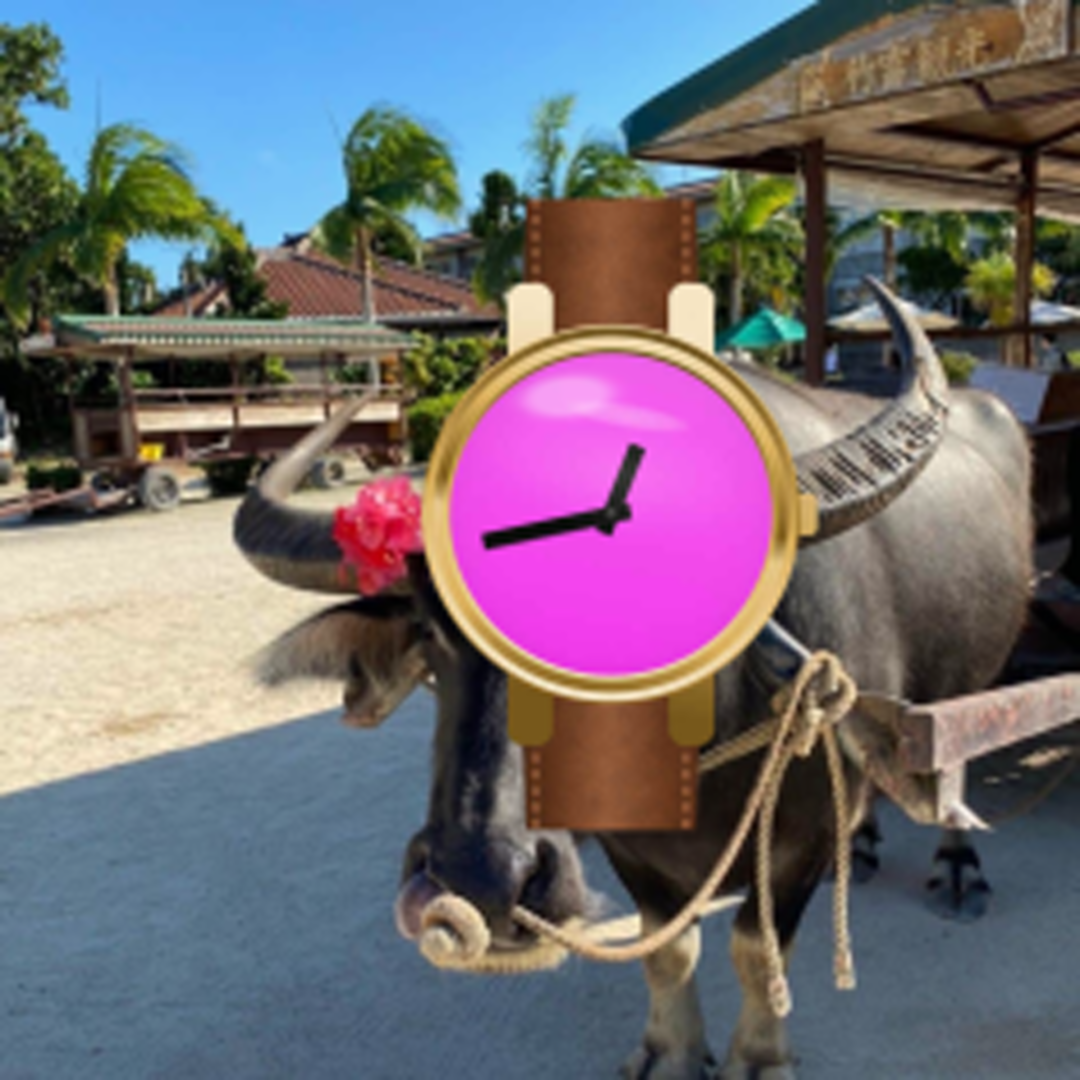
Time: {"hour": 12, "minute": 43}
